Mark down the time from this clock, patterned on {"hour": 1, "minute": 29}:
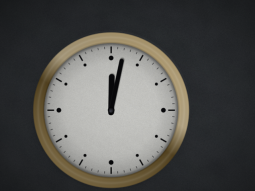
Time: {"hour": 12, "minute": 2}
